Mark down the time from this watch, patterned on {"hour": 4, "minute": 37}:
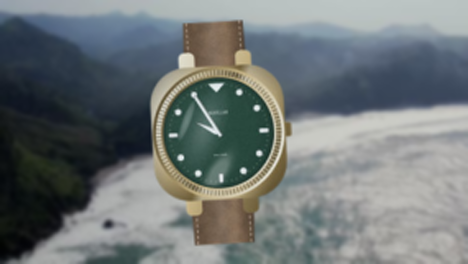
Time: {"hour": 9, "minute": 55}
